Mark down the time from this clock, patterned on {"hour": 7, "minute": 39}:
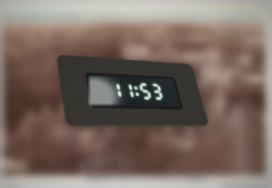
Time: {"hour": 11, "minute": 53}
